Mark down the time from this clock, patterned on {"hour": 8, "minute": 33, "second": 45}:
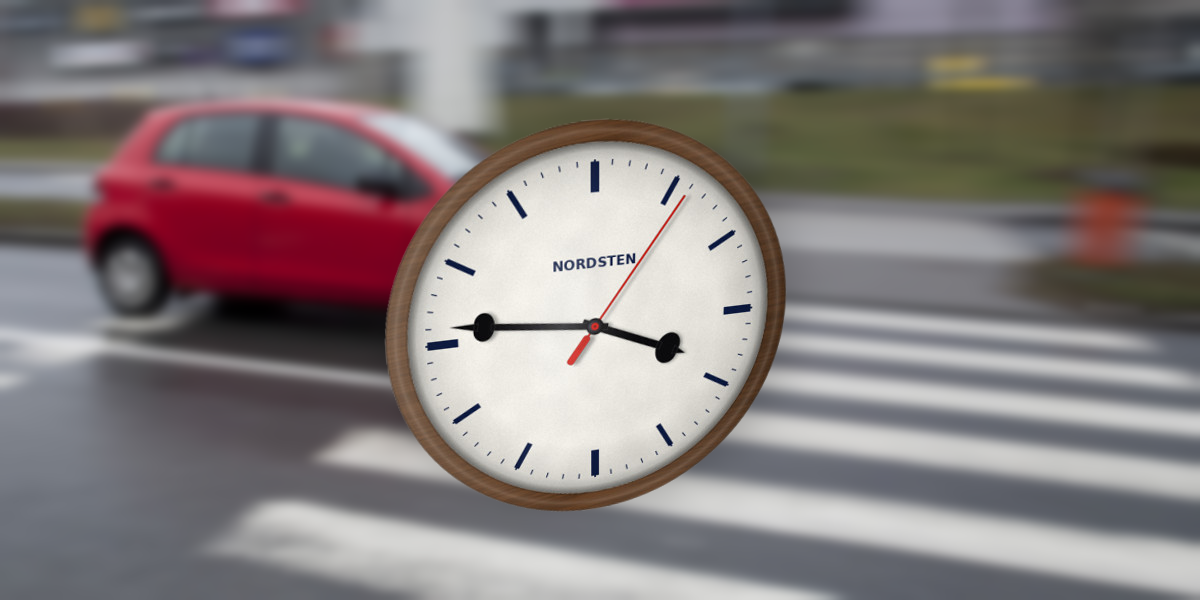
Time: {"hour": 3, "minute": 46, "second": 6}
